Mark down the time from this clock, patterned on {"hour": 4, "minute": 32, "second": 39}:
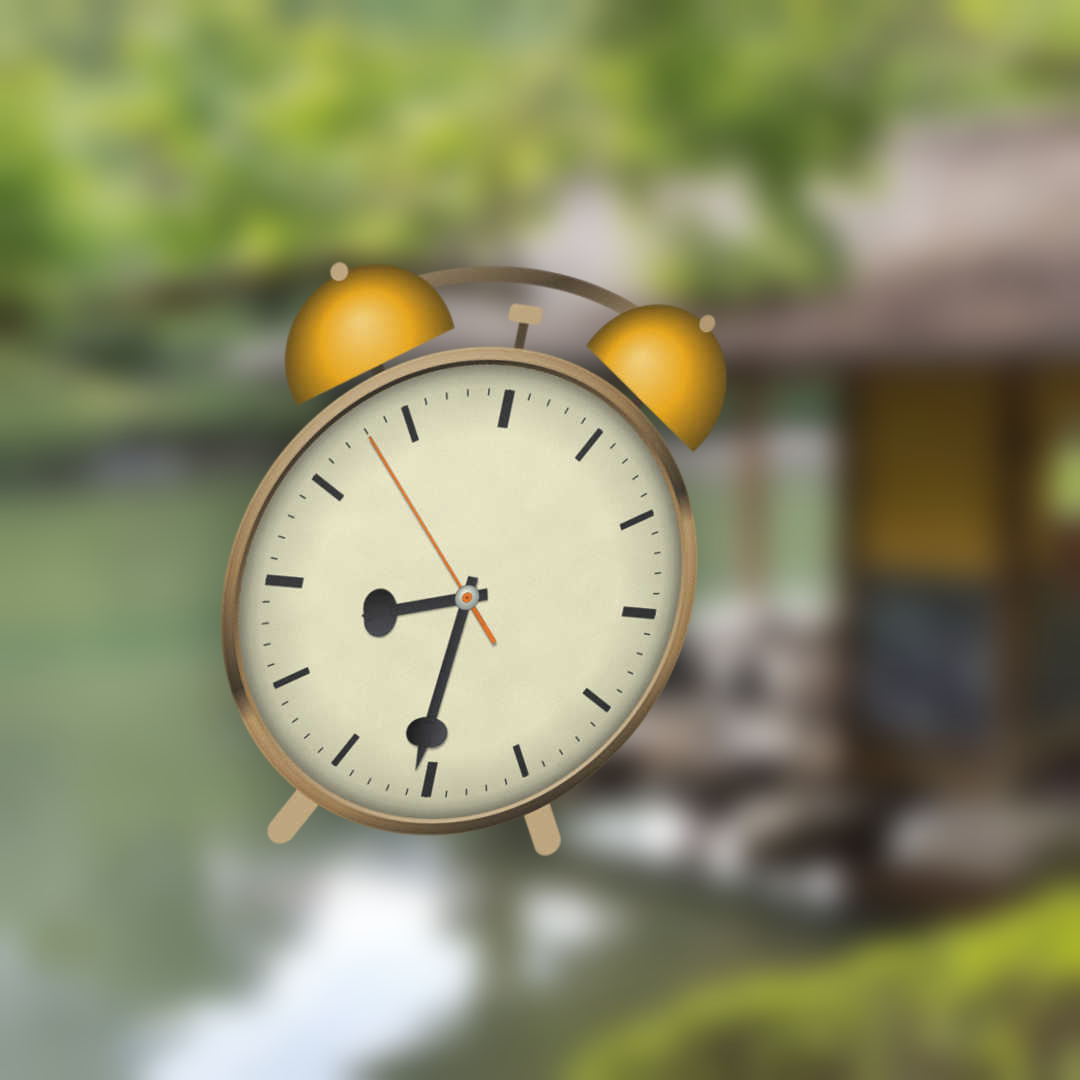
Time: {"hour": 8, "minute": 30, "second": 53}
